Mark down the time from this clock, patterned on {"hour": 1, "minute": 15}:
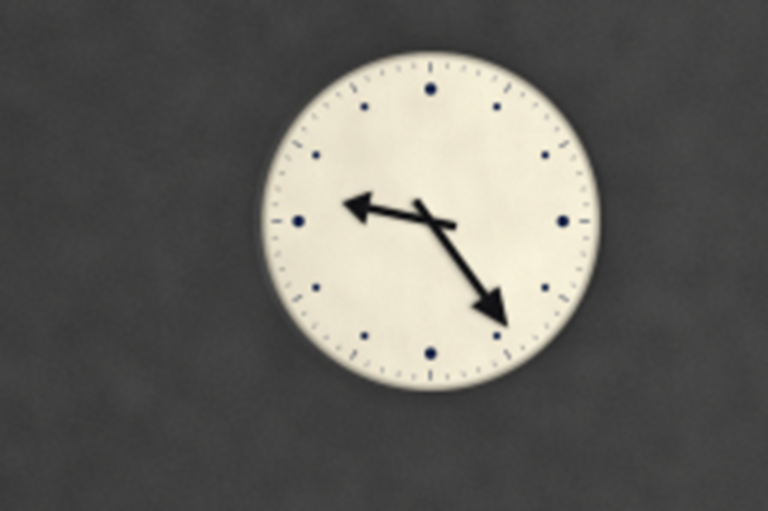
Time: {"hour": 9, "minute": 24}
